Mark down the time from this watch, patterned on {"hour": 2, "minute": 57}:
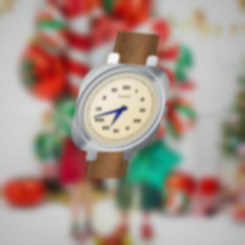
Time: {"hour": 6, "minute": 42}
